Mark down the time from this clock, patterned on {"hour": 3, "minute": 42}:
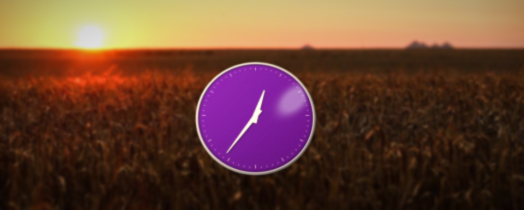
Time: {"hour": 12, "minute": 36}
